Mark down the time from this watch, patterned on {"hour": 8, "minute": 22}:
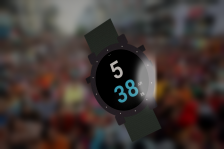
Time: {"hour": 5, "minute": 38}
